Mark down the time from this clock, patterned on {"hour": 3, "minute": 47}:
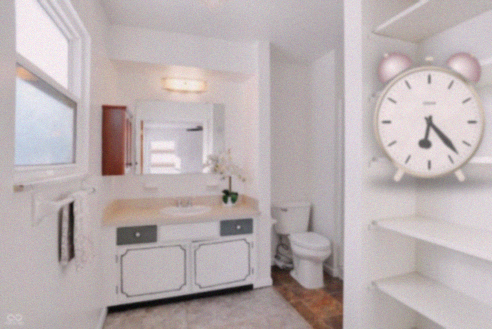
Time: {"hour": 6, "minute": 23}
